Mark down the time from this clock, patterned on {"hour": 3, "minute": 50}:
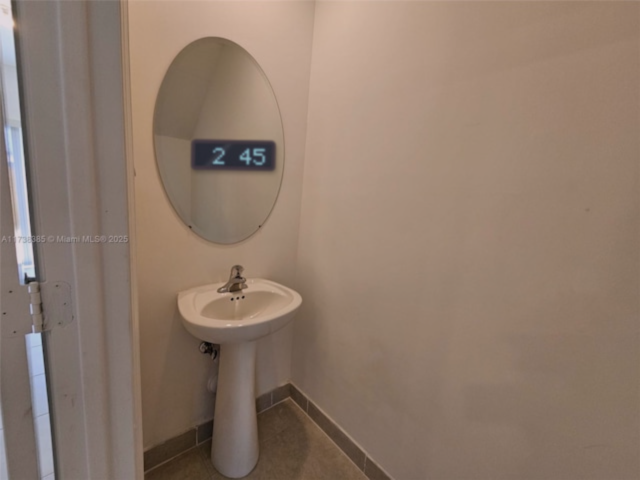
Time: {"hour": 2, "minute": 45}
